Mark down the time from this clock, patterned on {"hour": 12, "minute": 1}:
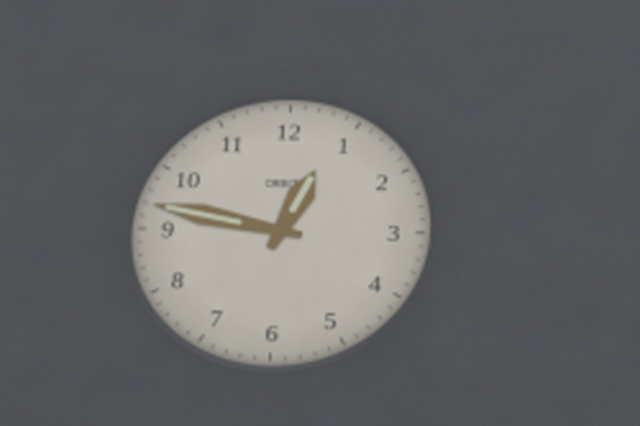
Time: {"hour": 12, "minute": 47}
